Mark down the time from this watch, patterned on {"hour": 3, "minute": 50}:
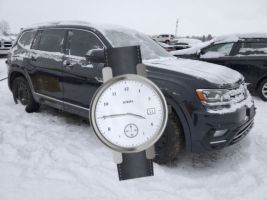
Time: {"hour": 3, "minute": 45}
